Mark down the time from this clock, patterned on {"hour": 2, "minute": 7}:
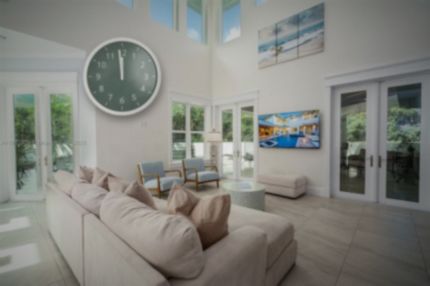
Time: {"hour": 11, "minute": 59}
